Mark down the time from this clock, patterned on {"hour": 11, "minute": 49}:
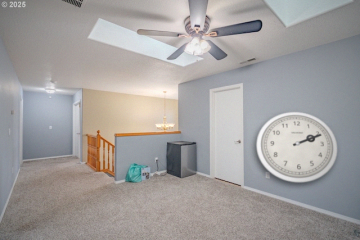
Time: {"hour": 2, "minute": 11}
